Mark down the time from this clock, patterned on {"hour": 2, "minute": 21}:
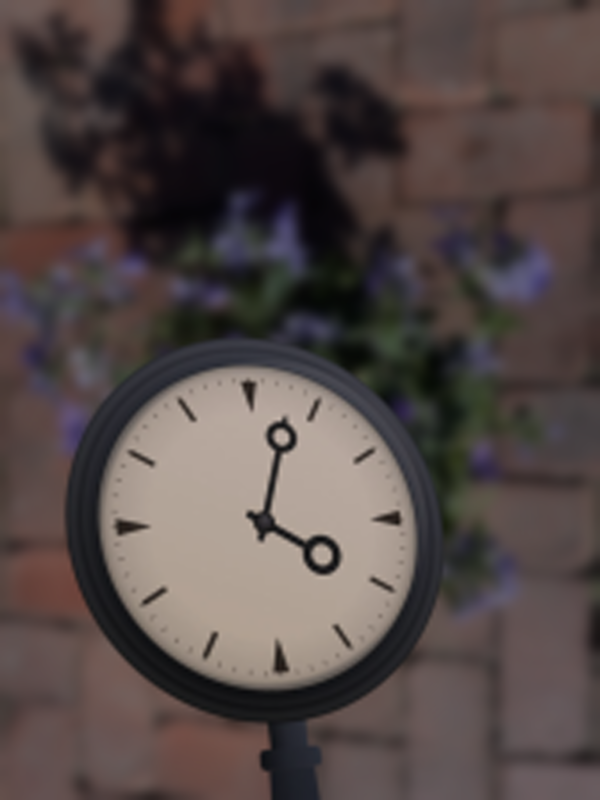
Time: {"hour": 4, "minute": 3}
